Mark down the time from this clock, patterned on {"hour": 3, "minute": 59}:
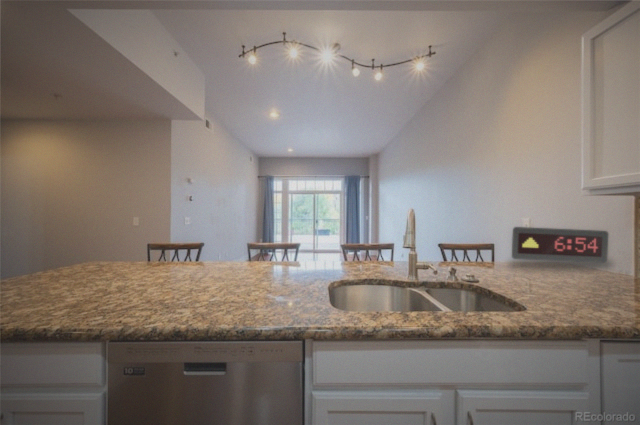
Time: {"hour": 6, "minute": 54}
